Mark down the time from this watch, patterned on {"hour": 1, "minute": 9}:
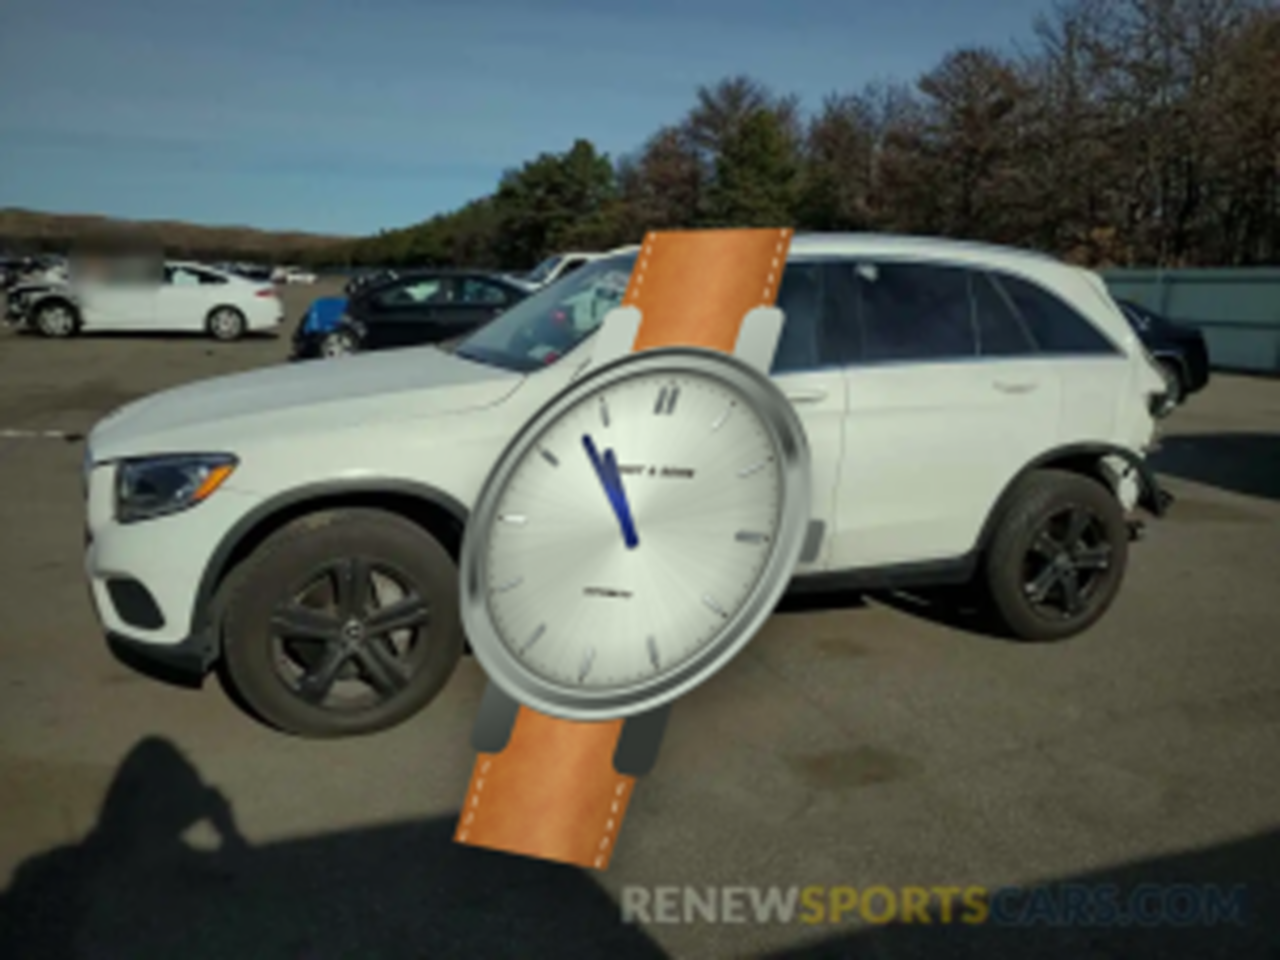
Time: {"hour": 10, "minute": 53}
